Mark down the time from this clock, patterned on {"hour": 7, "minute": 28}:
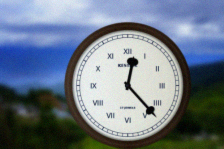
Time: {"hour": 12, "minute": 23}
